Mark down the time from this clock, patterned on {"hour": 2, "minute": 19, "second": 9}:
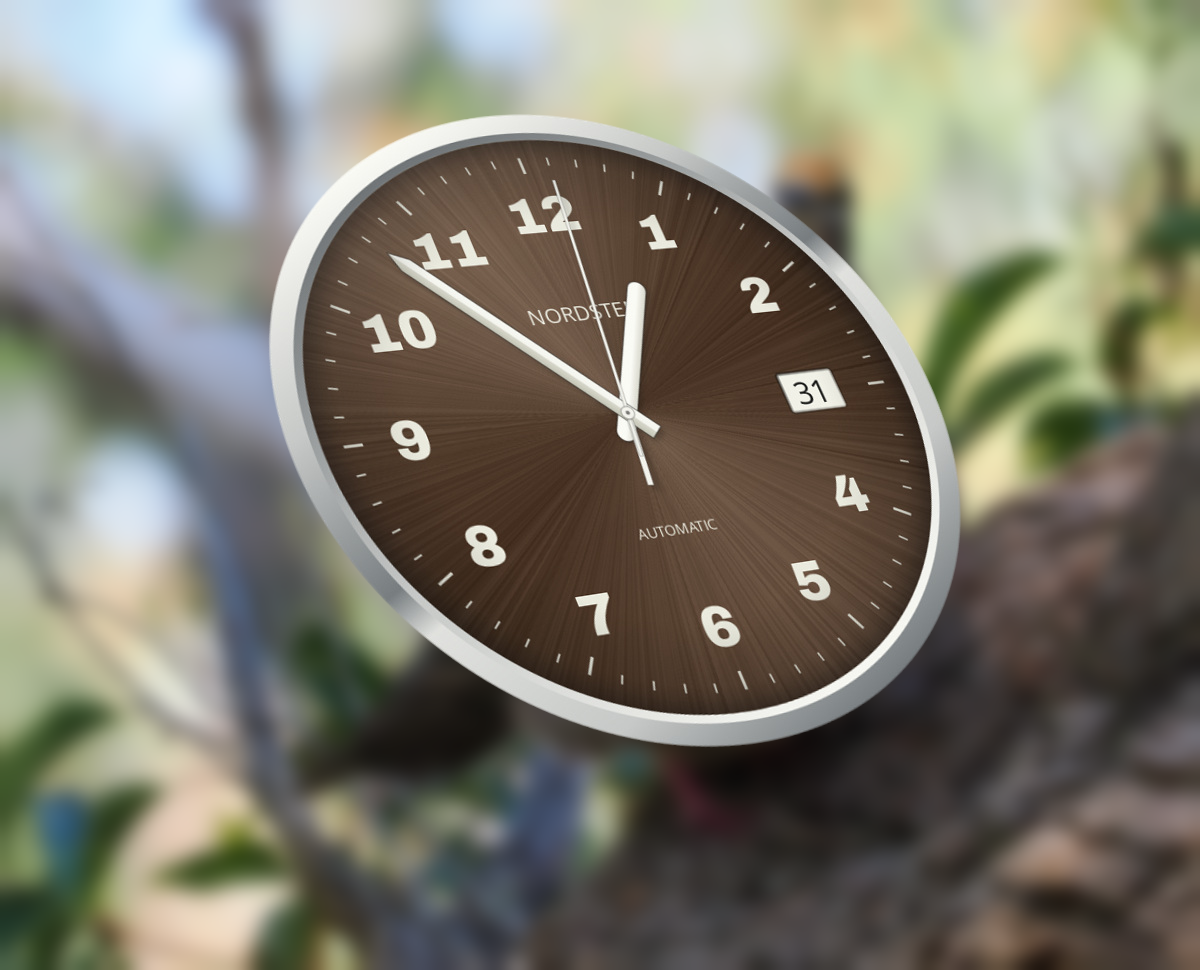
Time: {"hour": 12, "minute": 53, "second": 1}
